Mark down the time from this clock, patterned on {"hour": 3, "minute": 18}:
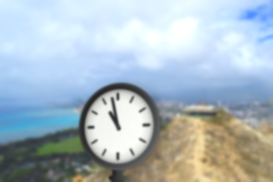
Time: {"hour": 10, "minute": 58}
